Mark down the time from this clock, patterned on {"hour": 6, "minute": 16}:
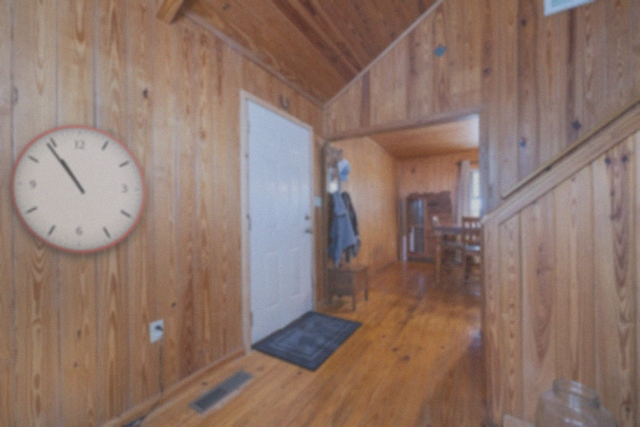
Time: {"hour": 10, "minute": 54}
